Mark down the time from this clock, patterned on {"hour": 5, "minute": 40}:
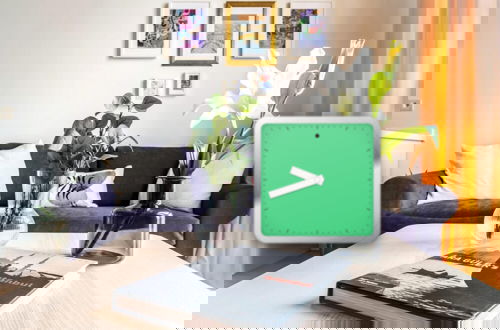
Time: {"hour": 9, "minute": 42}
